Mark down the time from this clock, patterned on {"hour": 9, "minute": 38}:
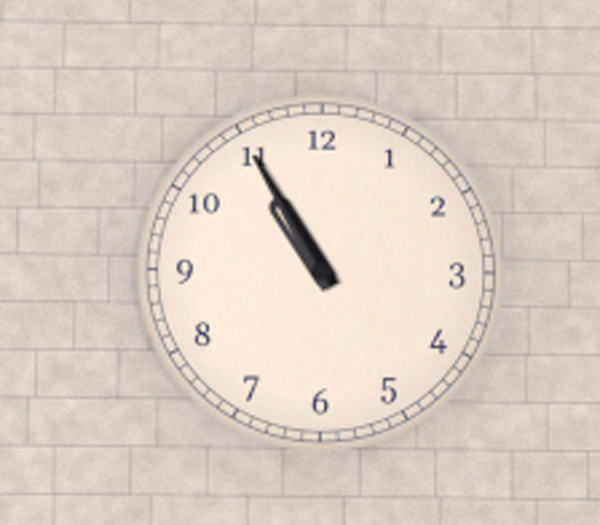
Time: {"hour": 10, "minute": 55}
